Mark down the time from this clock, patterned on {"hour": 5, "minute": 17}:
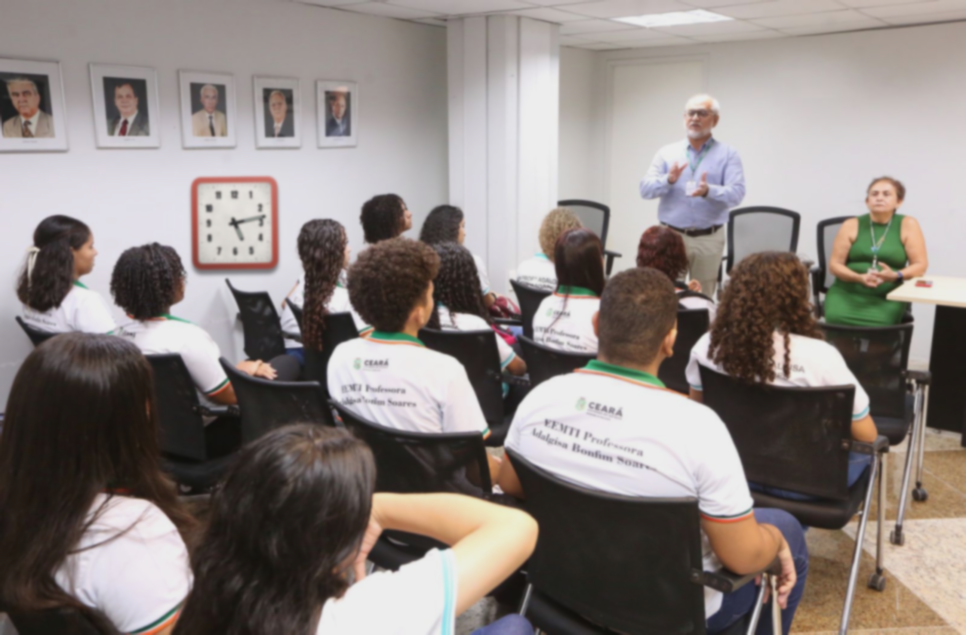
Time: {"hour": 5, "minute": 13}
